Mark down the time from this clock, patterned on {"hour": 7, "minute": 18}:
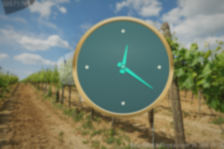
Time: {"hour": 12, "minute": 21}
